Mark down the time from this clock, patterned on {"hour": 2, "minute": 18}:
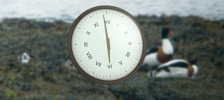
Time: {"hour": 5, "minute": 59}
